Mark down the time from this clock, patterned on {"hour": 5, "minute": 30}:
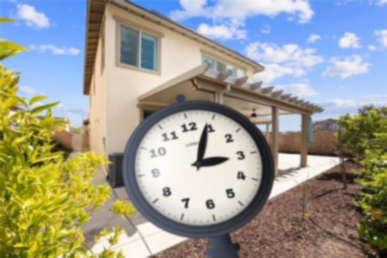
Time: {"hour": 3, "minute": 4}
